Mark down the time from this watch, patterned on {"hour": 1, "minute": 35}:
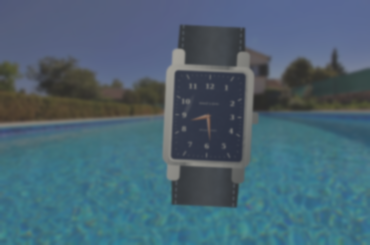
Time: {"hour": 8, "minute": 29}
